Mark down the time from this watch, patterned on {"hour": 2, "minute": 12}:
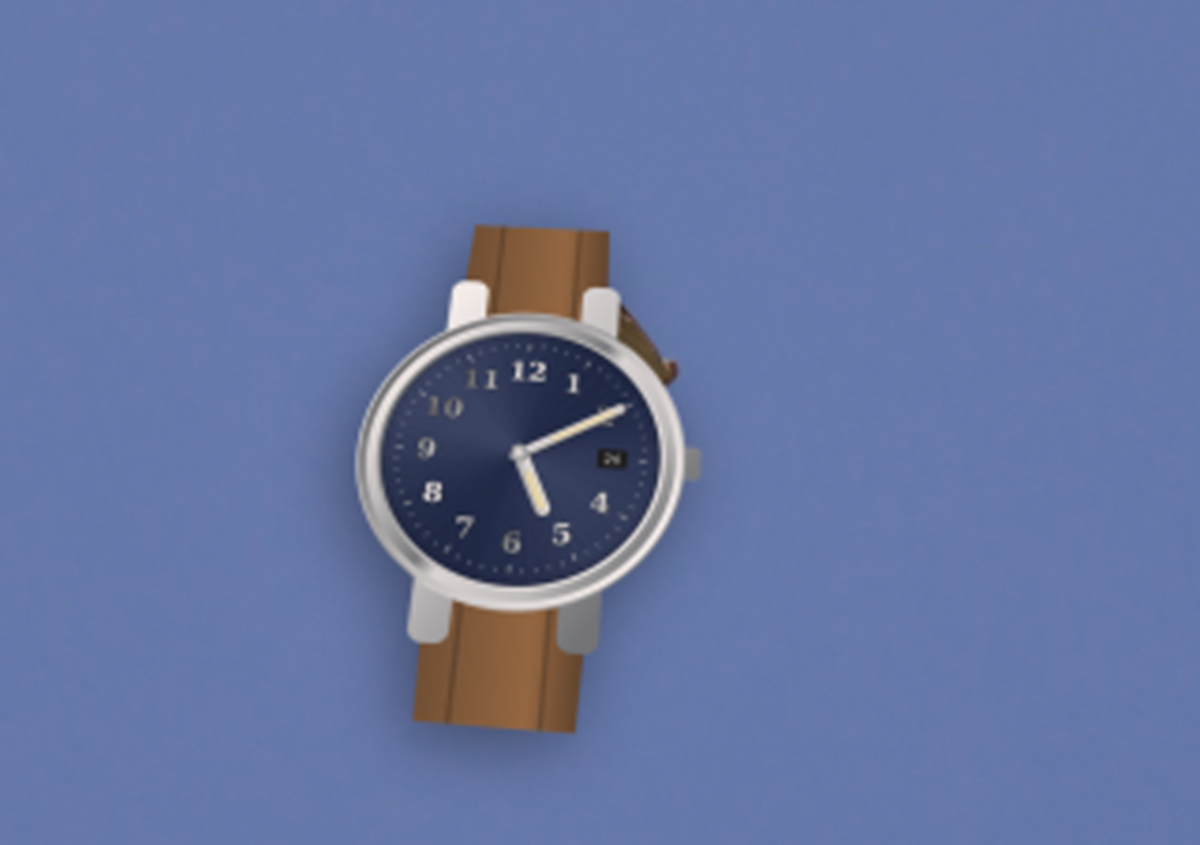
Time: {"hour": 5, "minute": 10}
